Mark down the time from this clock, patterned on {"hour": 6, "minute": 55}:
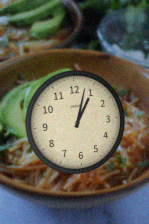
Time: {"hour": 1, "minute": 3}
